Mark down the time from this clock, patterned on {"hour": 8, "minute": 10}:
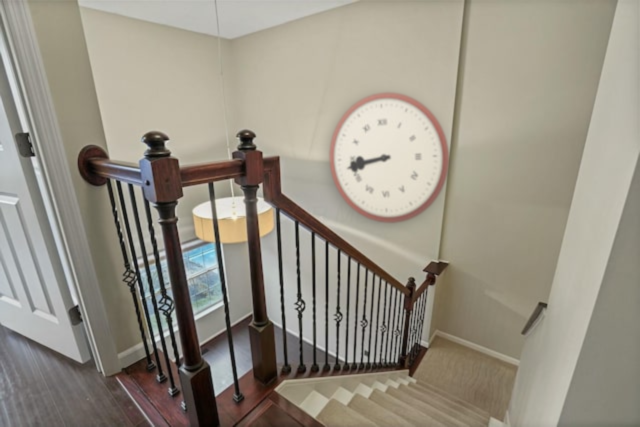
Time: {"hour": 8, "minute": 43}
